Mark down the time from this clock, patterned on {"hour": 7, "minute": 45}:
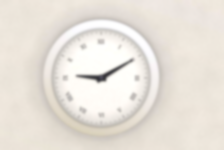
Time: {"hour": 9, "minute": 10}
